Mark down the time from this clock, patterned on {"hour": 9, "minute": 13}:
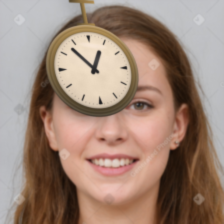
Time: {"hour": 12, "minute": 53}
